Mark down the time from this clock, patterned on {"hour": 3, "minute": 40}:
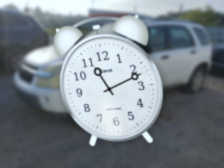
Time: {"hour": 11, "minute": 12}
